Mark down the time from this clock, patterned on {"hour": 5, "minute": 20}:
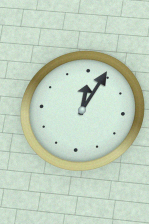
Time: {"hour": 12, "minute": 4}
